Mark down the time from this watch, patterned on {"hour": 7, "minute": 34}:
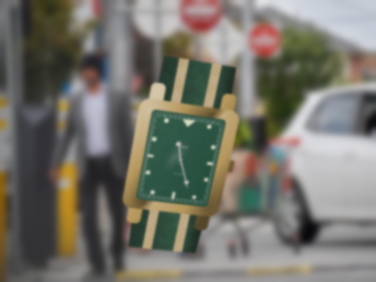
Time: {"hour": 11, "minute": 26}
